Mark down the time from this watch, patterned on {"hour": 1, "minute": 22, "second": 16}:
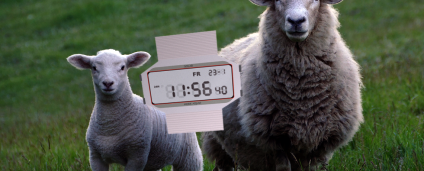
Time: {"hour": 11, "minute": 56, "second": 40}
